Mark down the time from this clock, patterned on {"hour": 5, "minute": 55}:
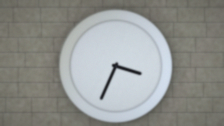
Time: {"hour": 3, "minute": 34}
